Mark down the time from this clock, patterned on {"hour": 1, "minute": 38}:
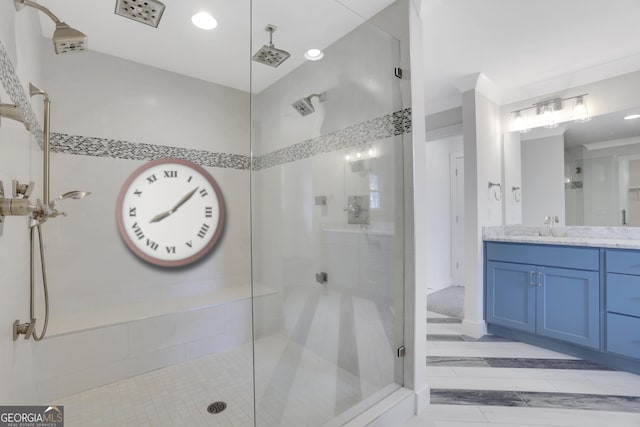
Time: {"hour": 8, "minute": 8}
